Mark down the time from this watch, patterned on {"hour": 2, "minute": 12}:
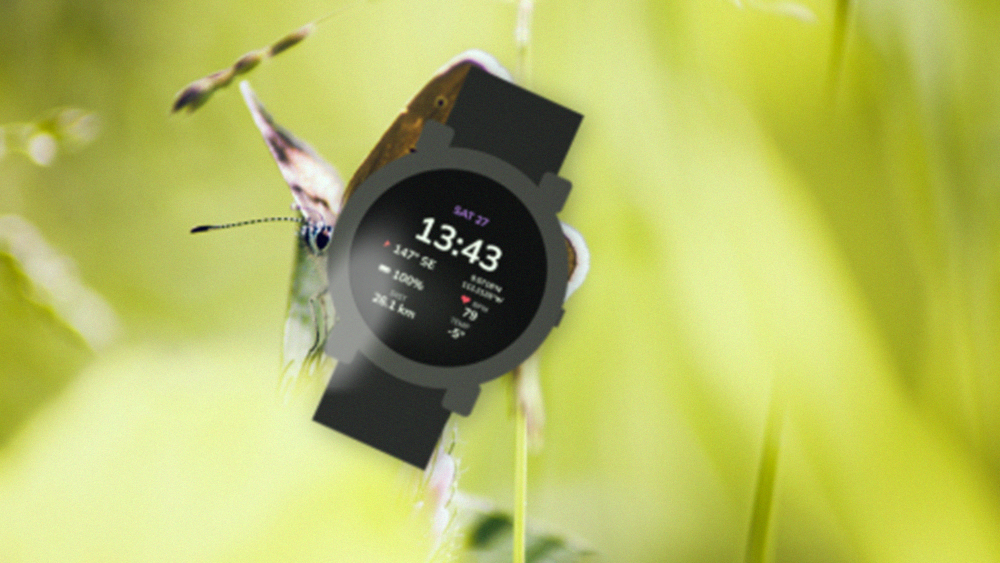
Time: {"hour": 13, "minute": 43}
